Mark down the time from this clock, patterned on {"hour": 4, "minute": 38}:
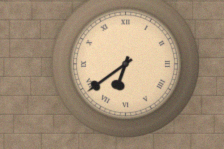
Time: {"hour": 6, "minute": 39}
